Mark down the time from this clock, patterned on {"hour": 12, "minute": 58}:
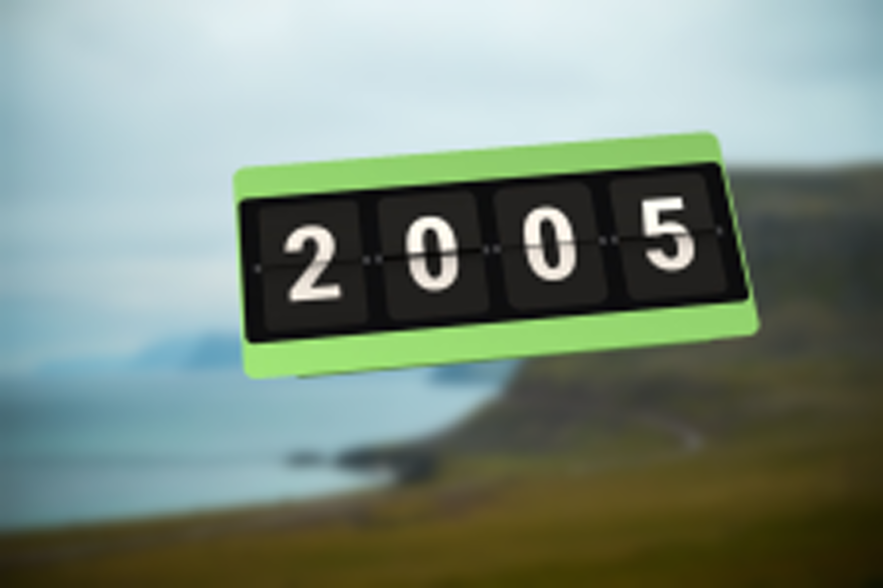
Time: {"hour": 20, "minute": 5}
